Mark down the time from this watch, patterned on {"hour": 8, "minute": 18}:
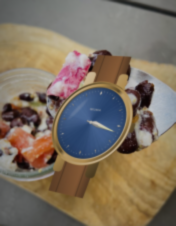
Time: {"hour": 3, "minute": 17}
